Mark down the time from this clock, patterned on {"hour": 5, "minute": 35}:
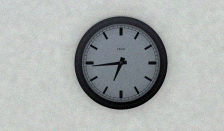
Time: {"hour": 6, "minute": 44}
